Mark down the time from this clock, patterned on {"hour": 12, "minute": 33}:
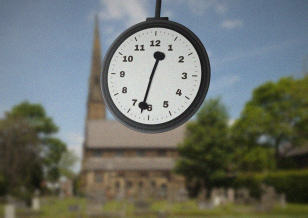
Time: {"hour": 12, "minute": 32}
